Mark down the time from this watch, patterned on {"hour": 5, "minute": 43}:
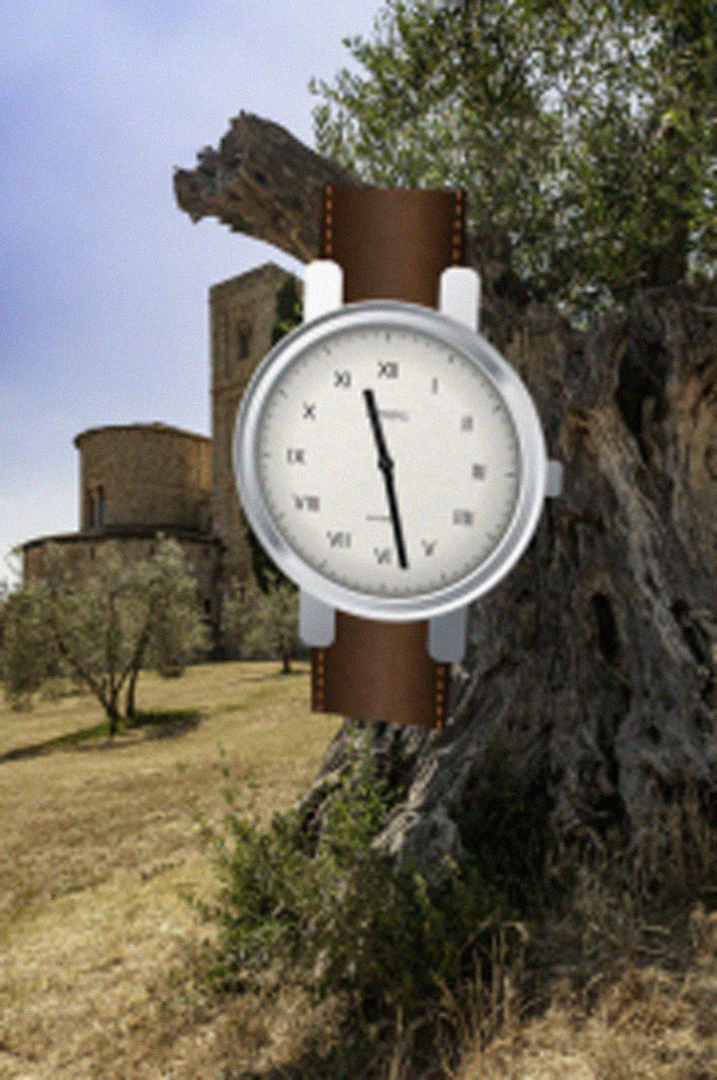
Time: {"hour": 11, "minute": 28}
